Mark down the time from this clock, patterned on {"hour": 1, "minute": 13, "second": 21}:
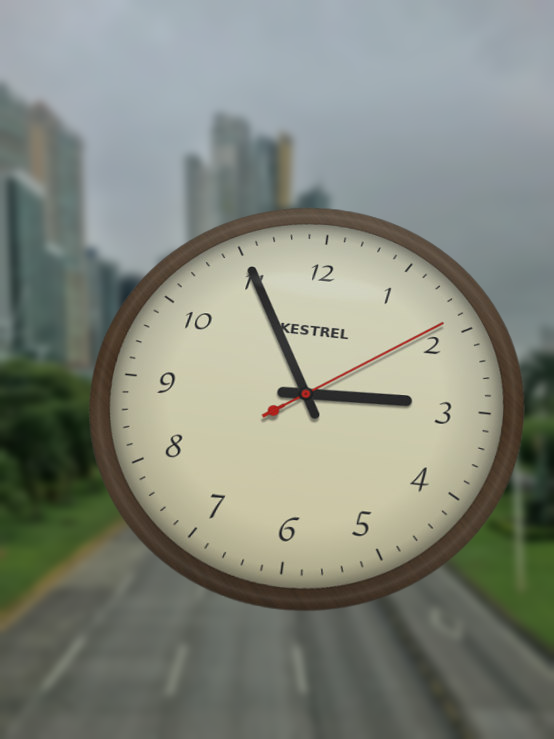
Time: {"hour": 2, "minute": 55, "second": 9}
